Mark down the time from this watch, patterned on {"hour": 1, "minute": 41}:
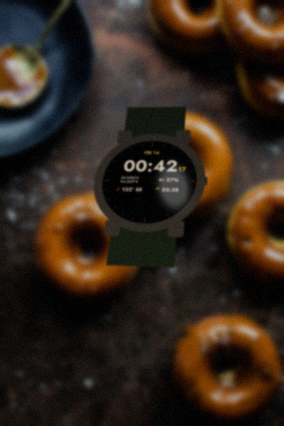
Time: {"hour": 0, "minute": 42}
